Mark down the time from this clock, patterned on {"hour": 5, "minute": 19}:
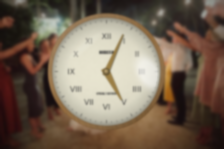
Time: {"hour": 5, "minute": 4}
